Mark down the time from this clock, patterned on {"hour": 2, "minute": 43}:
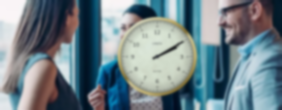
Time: {"hour": 2, "minute": 10}
